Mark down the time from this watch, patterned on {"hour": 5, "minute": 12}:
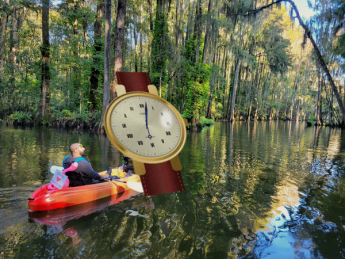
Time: {"hour": 6, "minute": 2}
